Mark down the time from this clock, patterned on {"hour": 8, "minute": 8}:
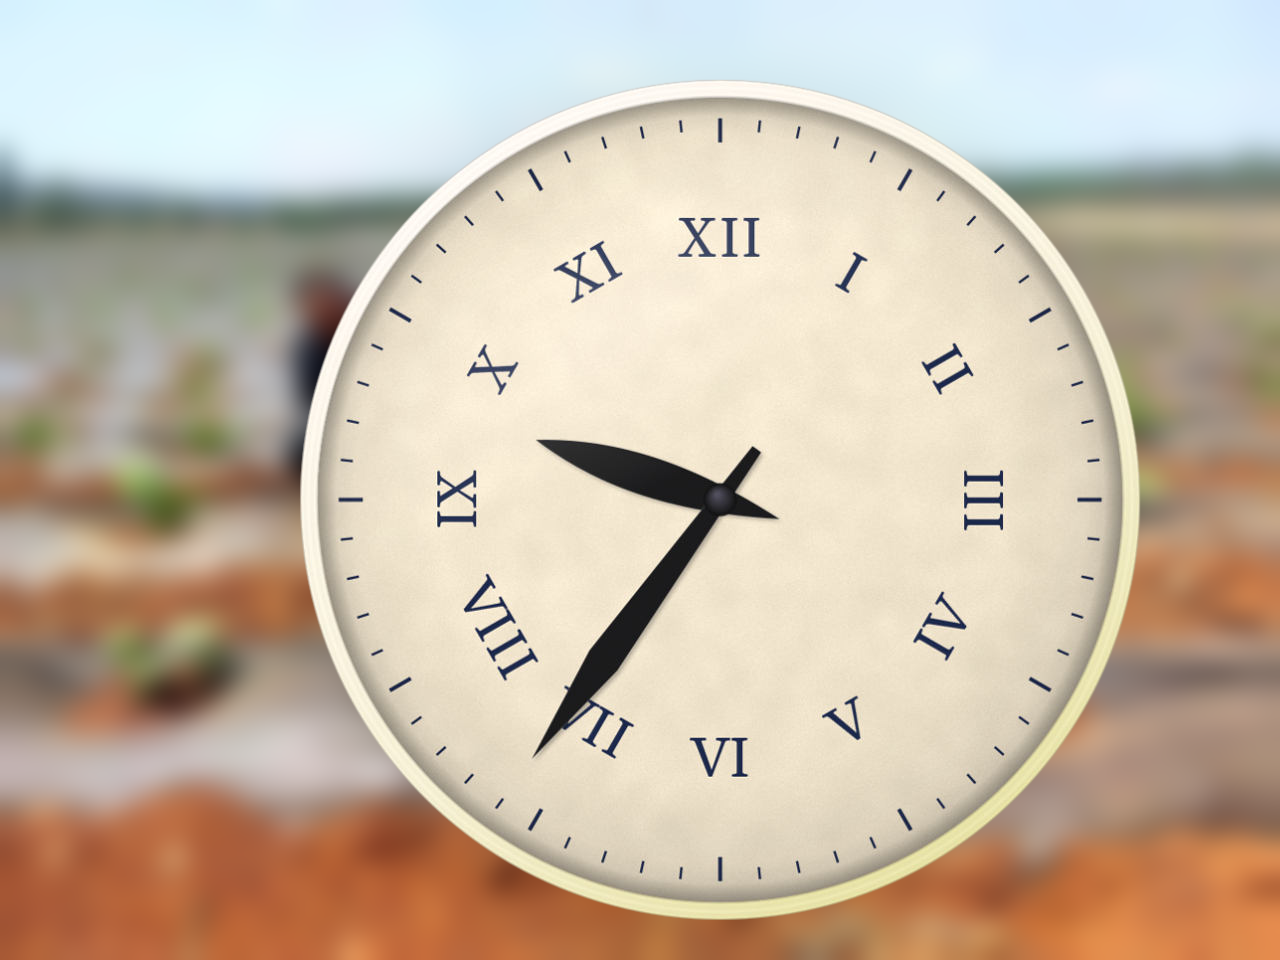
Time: {"hour": 9, "minute": 36}
